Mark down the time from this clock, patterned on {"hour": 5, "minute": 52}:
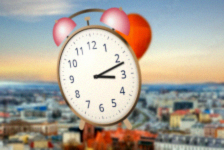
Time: {"hour": 3, "minute": 12}
